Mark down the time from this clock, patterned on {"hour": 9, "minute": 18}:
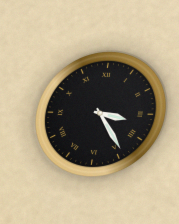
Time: {"hour": 3, "minute": 24}
